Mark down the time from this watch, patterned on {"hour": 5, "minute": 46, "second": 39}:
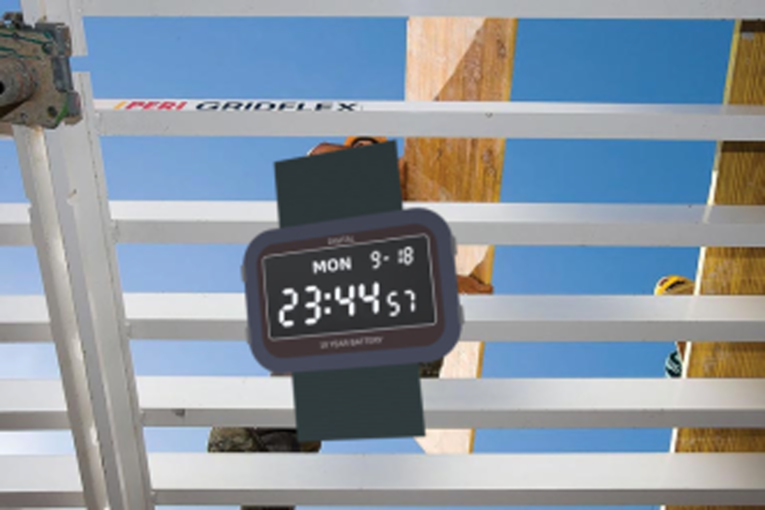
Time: {"hour": 23, "minute": 44, "second": 57}
